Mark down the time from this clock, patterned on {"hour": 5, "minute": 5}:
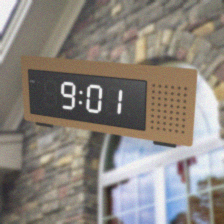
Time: {"hour": 9, "minute": 1}
